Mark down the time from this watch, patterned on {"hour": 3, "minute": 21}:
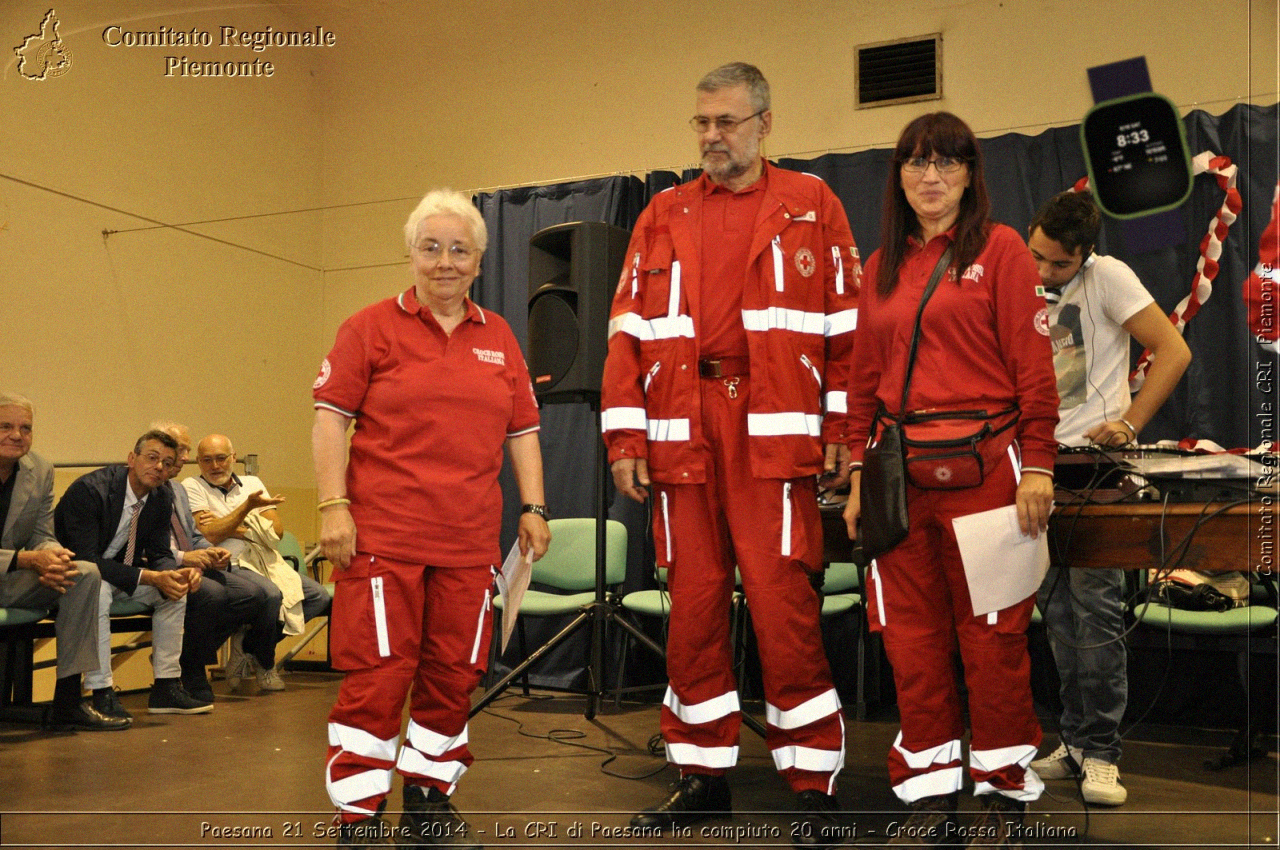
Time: {"hour": 8, "minute": 33}
